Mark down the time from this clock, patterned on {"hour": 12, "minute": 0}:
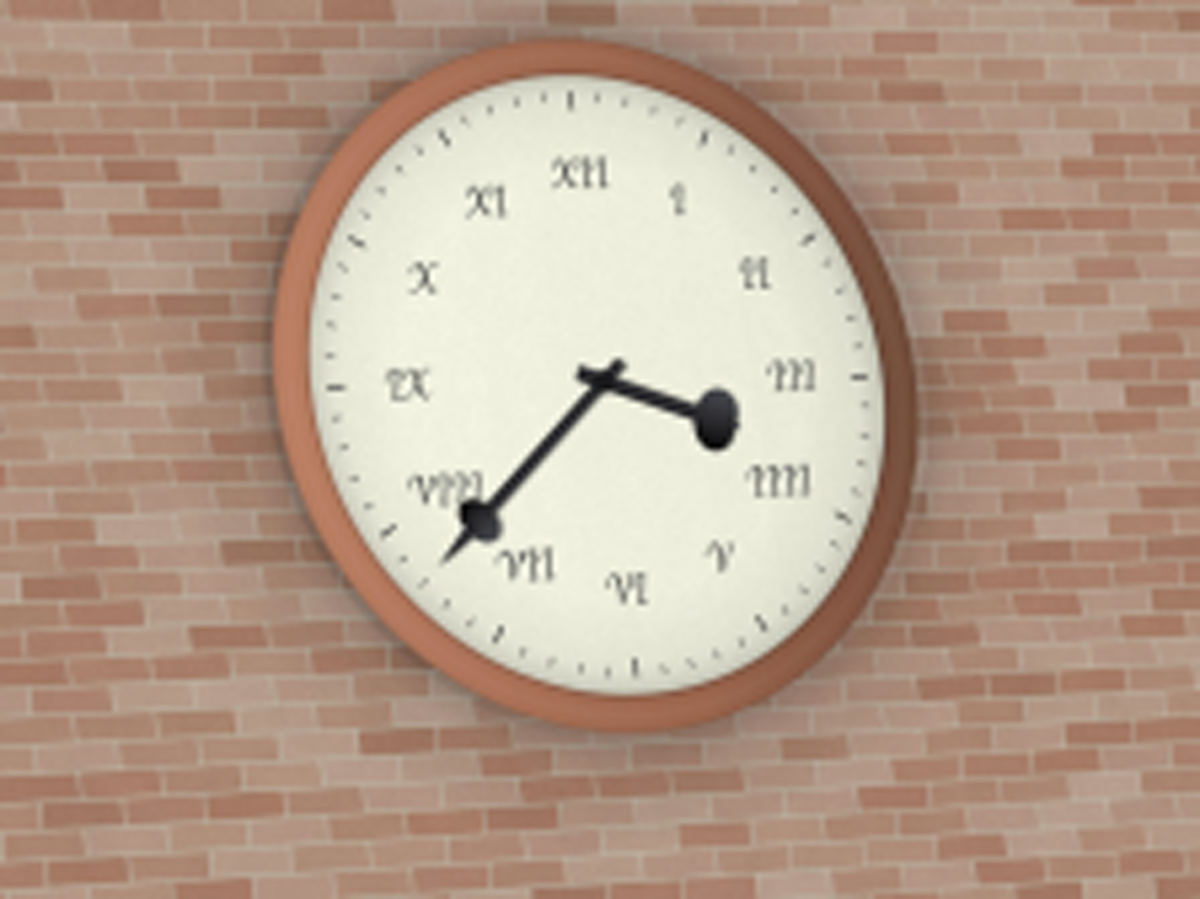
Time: {"hour": 3, "minute": 38}
